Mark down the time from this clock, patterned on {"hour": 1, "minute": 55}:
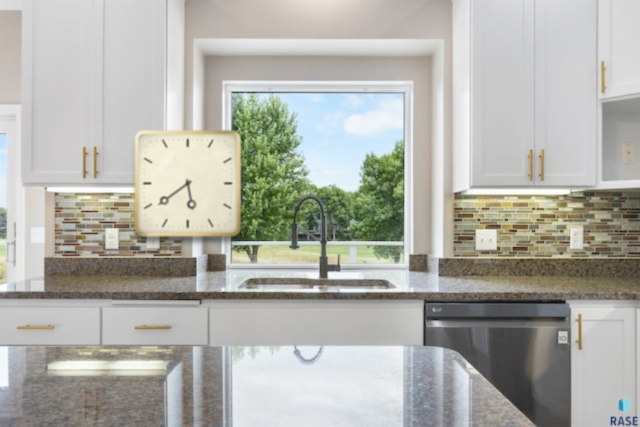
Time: {"hour": 5, "minute": 39}
